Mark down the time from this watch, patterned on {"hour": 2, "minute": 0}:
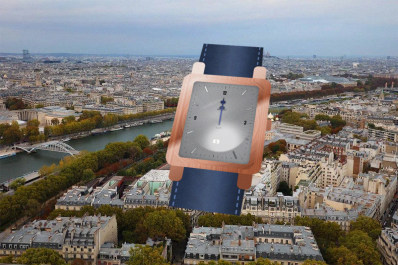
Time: {"hour": 12, "minute": 0}
